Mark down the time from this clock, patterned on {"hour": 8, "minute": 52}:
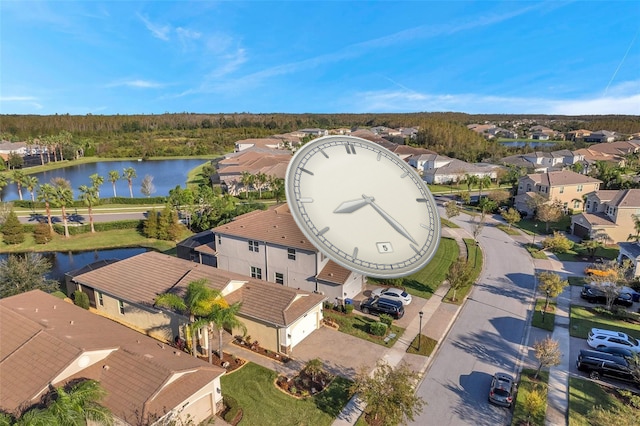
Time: {"hour": 8, "minute": 24}
